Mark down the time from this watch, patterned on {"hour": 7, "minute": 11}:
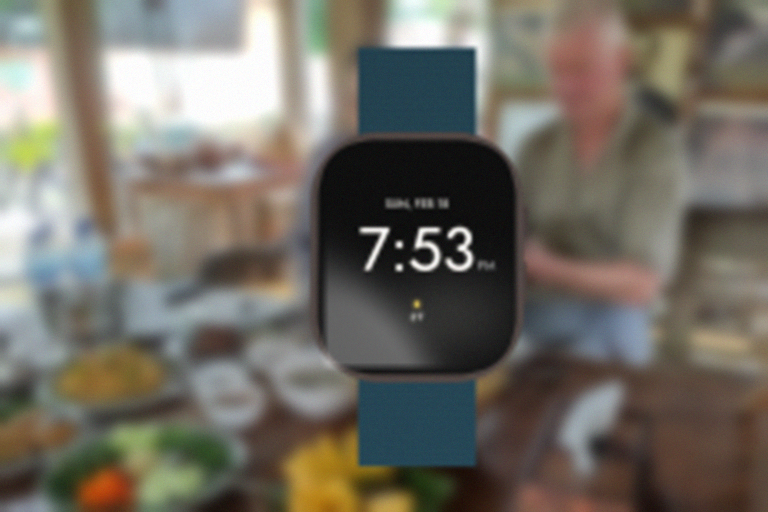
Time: {"hour": 7, "minute": 53}
